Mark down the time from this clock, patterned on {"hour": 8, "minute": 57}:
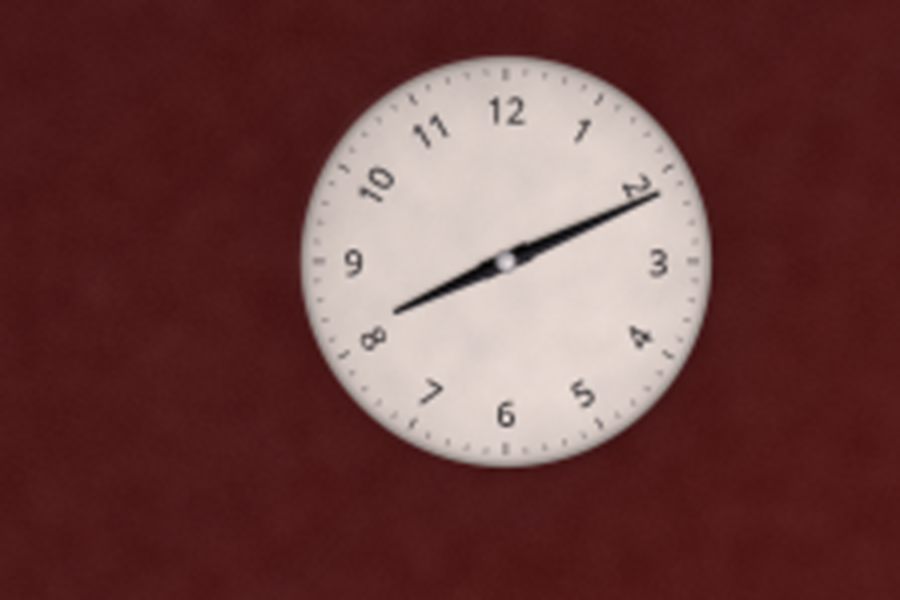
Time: {"hour": 8, "minute": 11}
